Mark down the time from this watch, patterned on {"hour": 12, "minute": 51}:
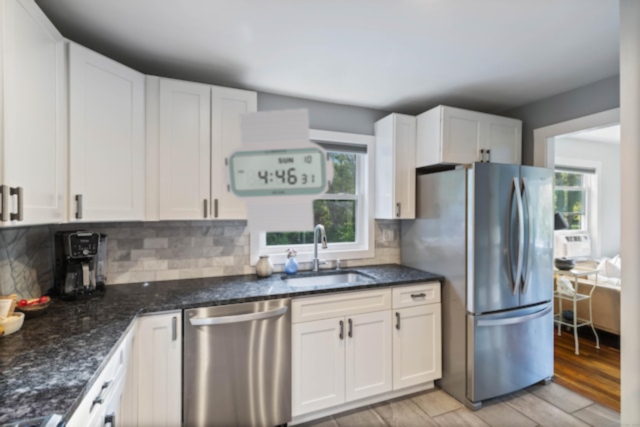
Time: {"hour": 4, "minute": 46}
